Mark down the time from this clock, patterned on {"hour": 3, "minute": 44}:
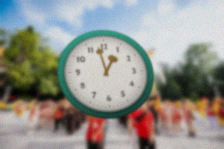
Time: {"hour": 12, "minute": 58}
